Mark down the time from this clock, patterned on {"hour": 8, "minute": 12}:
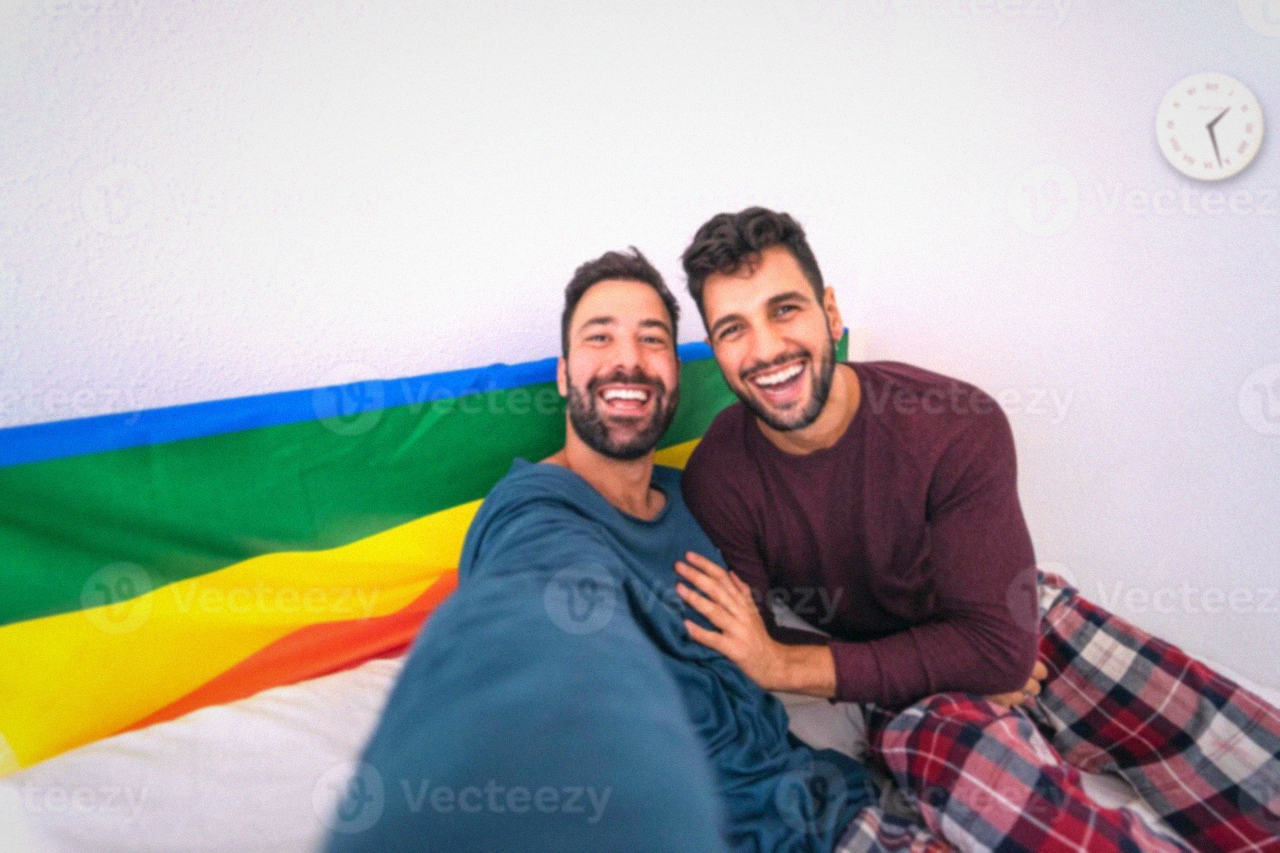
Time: {"hour": 1, "minute": 27}
